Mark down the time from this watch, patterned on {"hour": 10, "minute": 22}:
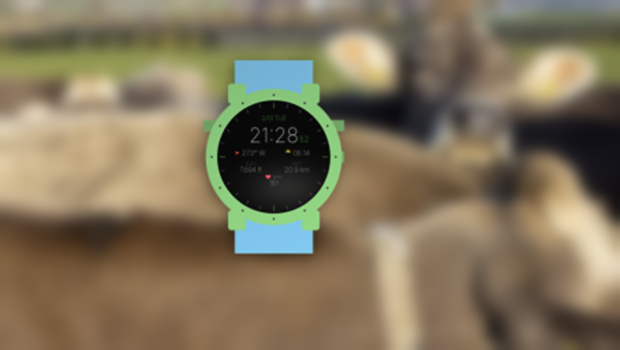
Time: {"hour": 21, "minute": 28}
